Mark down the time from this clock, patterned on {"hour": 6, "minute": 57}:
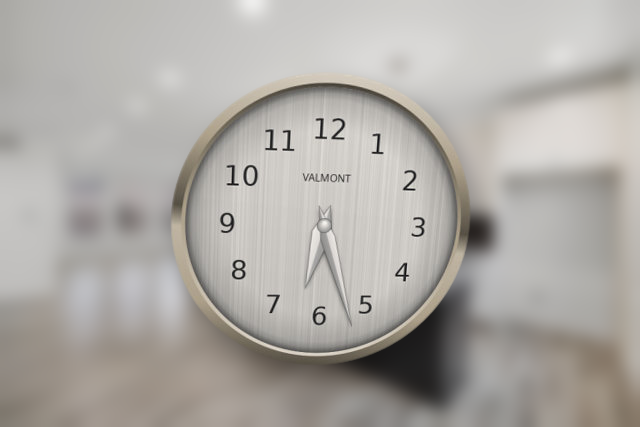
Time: {"hour": 6, "minute": 27}
